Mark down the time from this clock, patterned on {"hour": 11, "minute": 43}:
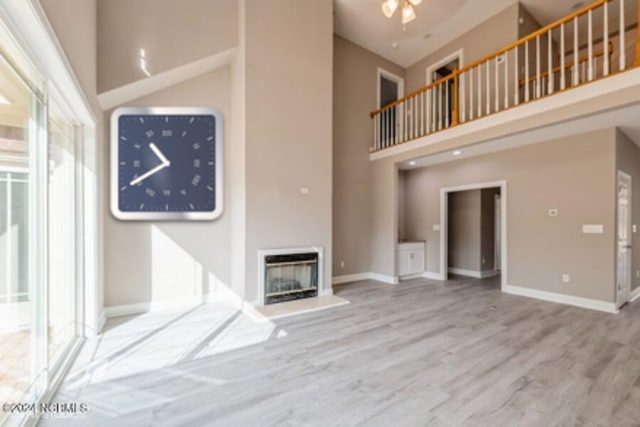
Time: {"hour": 10, "minute": 40}
